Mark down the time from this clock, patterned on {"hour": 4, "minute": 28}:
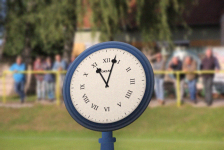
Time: {"hour": 11, "minute": 3}
